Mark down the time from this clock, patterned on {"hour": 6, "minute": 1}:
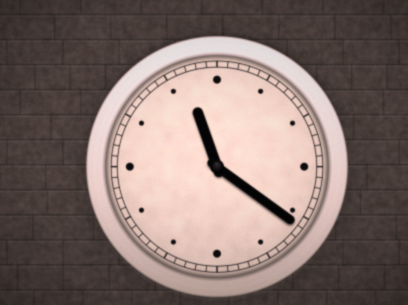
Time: {"hour": 11, "minute": 21}
